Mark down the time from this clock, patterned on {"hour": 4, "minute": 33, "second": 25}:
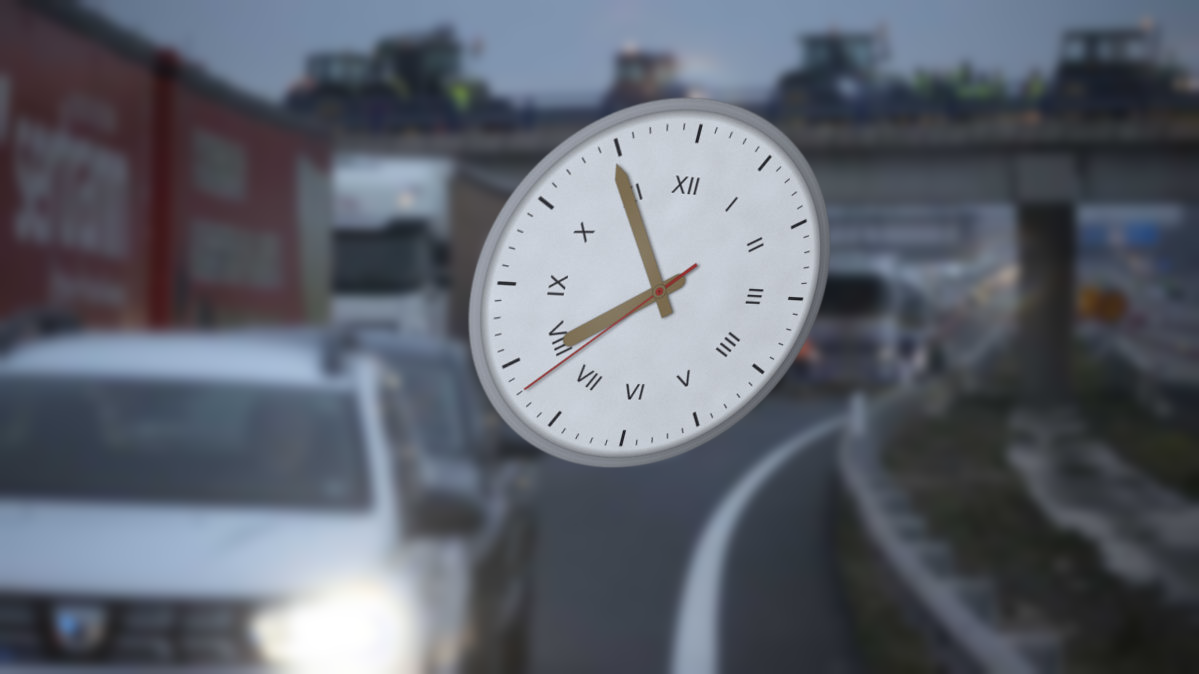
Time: {"hour": 7, "minute": 54, "second": 38}
